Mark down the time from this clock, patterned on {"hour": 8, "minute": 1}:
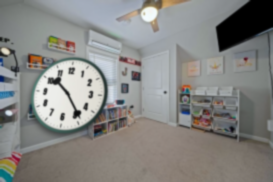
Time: {"hour": 10, "minute": 24}
